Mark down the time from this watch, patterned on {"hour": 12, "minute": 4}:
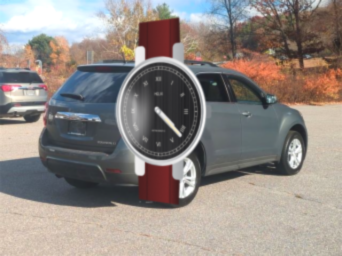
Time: {"hour": 4, "minute": 22}
